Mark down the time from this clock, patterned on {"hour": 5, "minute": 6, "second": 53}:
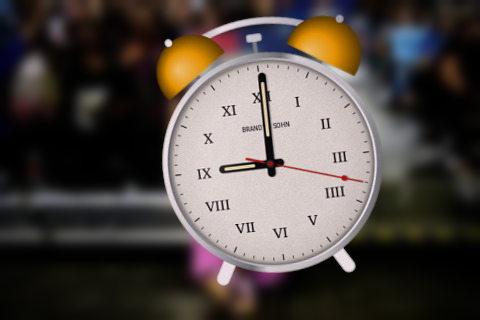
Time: {"hour": 9, "minute": 0, "second": 18}
